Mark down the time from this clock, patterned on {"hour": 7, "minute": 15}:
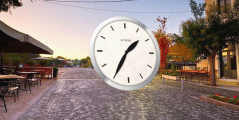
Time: {"hour": 1, "minute": 35}
